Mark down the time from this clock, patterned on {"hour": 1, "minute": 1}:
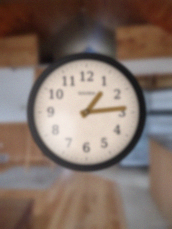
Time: {"hour": 1, "minute": 14}
